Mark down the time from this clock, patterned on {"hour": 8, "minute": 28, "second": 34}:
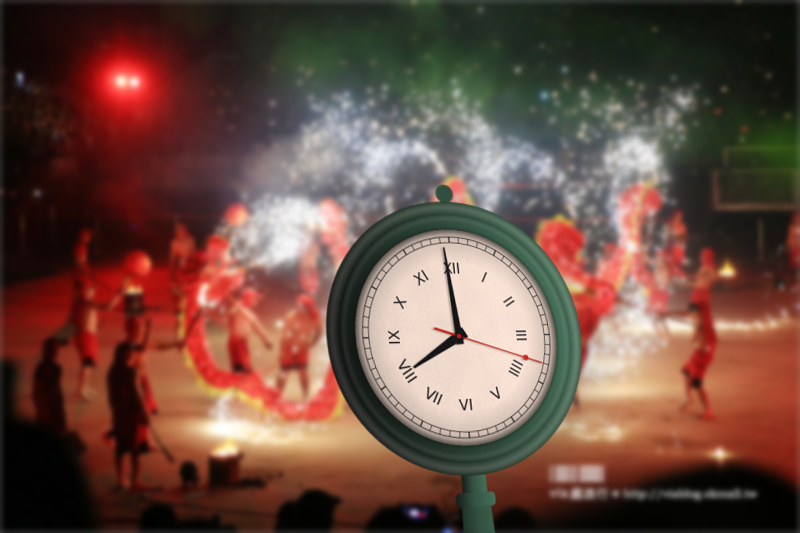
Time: {"hour": 7, "minute": 59, "second": 18}
